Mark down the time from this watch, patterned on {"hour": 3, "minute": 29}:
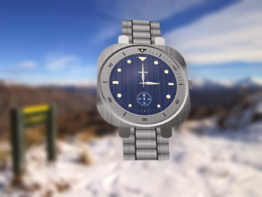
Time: {"hour": 3, "minute": 0}
